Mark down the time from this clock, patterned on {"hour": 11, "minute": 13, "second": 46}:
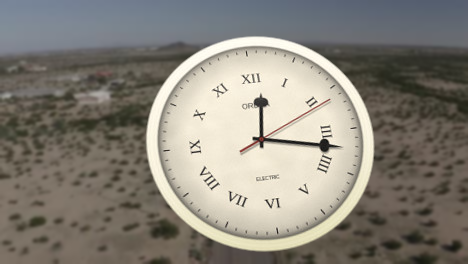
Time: {"hour": 12, "minute": 17, "second": 11}
